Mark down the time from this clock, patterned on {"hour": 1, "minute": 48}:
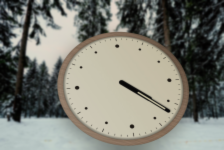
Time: {"hour": 4, "minute": 22}
